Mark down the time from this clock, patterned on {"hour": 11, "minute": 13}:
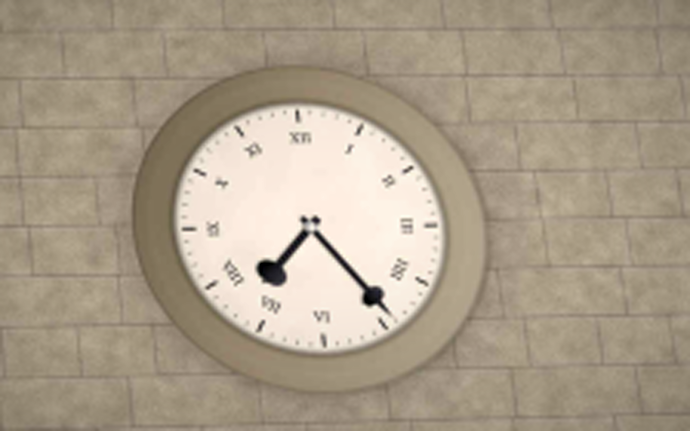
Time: {"hour": 7, "minute": 24}
